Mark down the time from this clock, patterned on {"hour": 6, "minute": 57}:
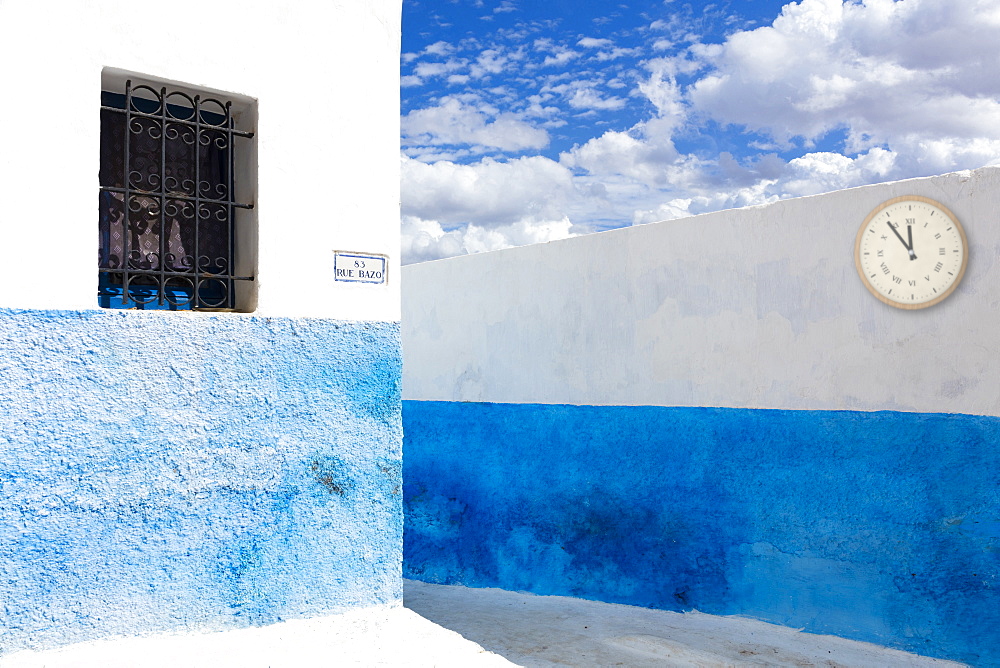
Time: {"hour": 11, "minute": 54}
